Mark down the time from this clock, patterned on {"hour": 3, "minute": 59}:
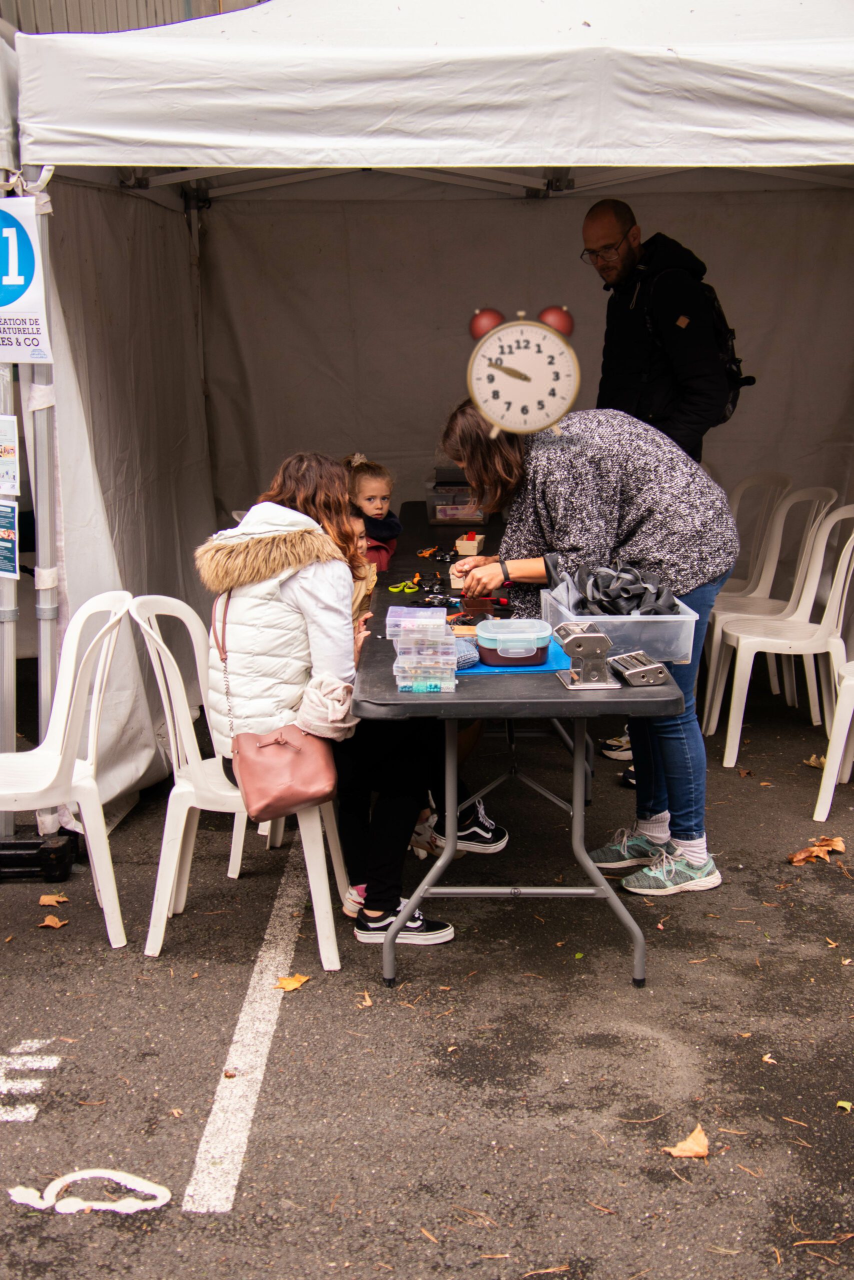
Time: {"hour": 9, "minute": 49}
